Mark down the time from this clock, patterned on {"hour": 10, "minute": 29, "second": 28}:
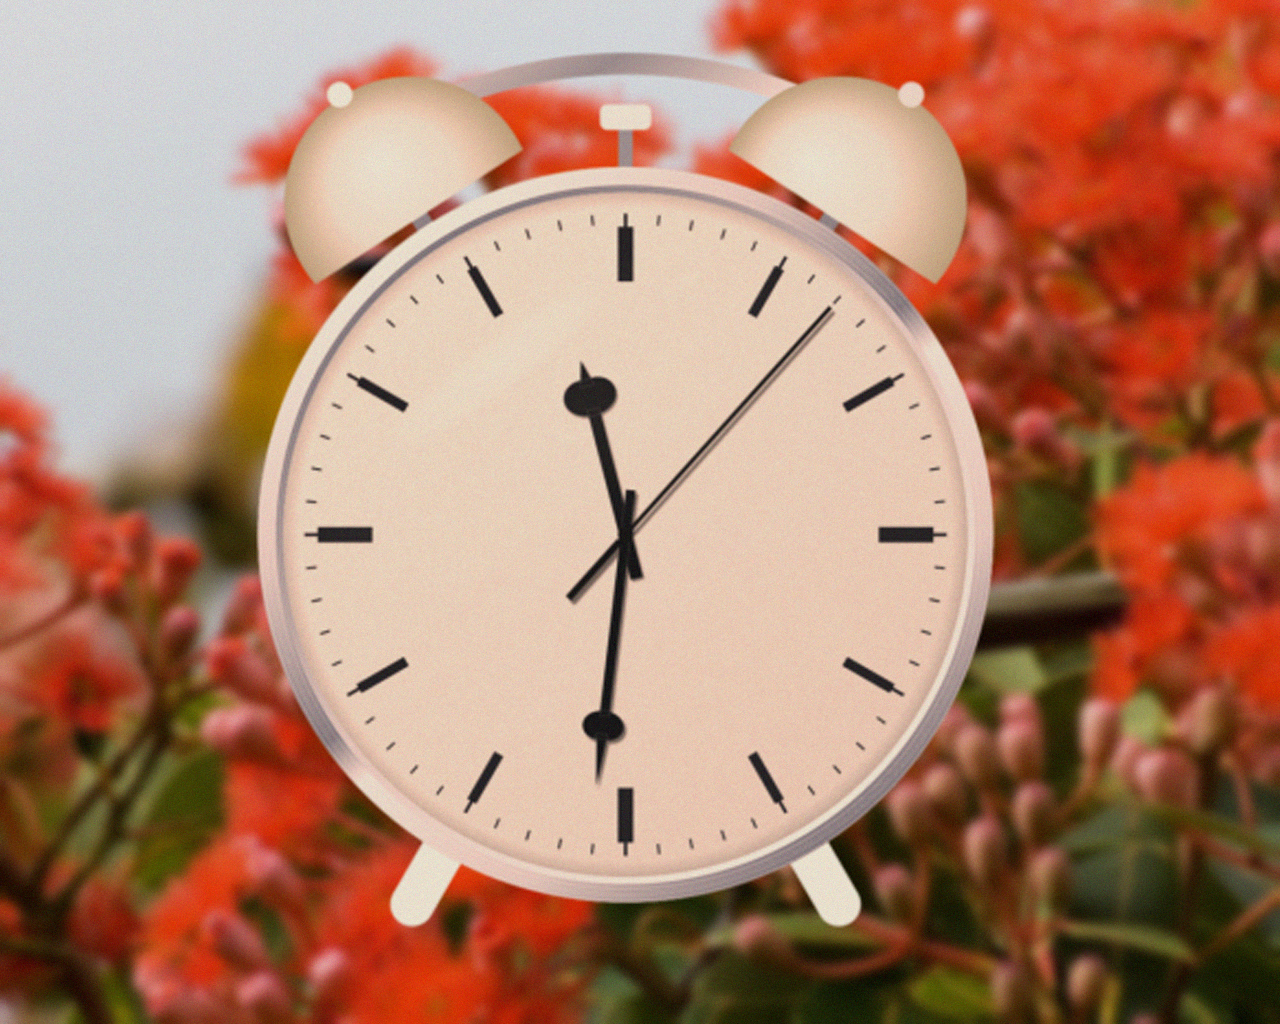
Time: {"hour": 11, "minute": 31, "second": 7}
